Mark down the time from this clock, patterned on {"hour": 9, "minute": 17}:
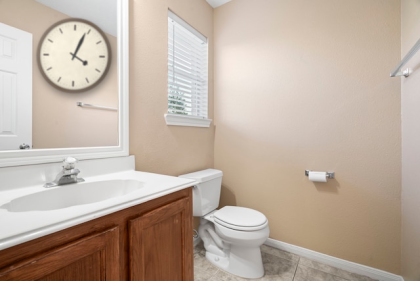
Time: {"hour": 4, "minute": 4}
